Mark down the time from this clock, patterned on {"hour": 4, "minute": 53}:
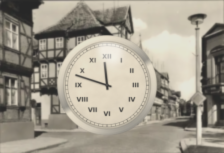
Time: {"hour": 11, "minute": 48}
